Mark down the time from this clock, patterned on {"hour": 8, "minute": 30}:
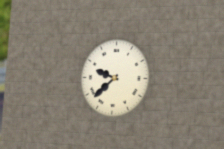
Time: {"hour": 9, "minute": 38}
